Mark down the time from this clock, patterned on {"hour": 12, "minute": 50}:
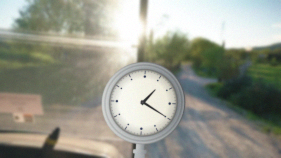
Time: {"hour": 1, "minute": 20}
